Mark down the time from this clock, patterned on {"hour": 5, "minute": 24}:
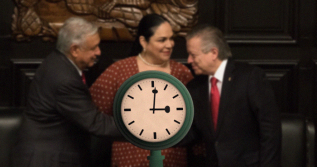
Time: {"hour": 3, "minute": 1}
